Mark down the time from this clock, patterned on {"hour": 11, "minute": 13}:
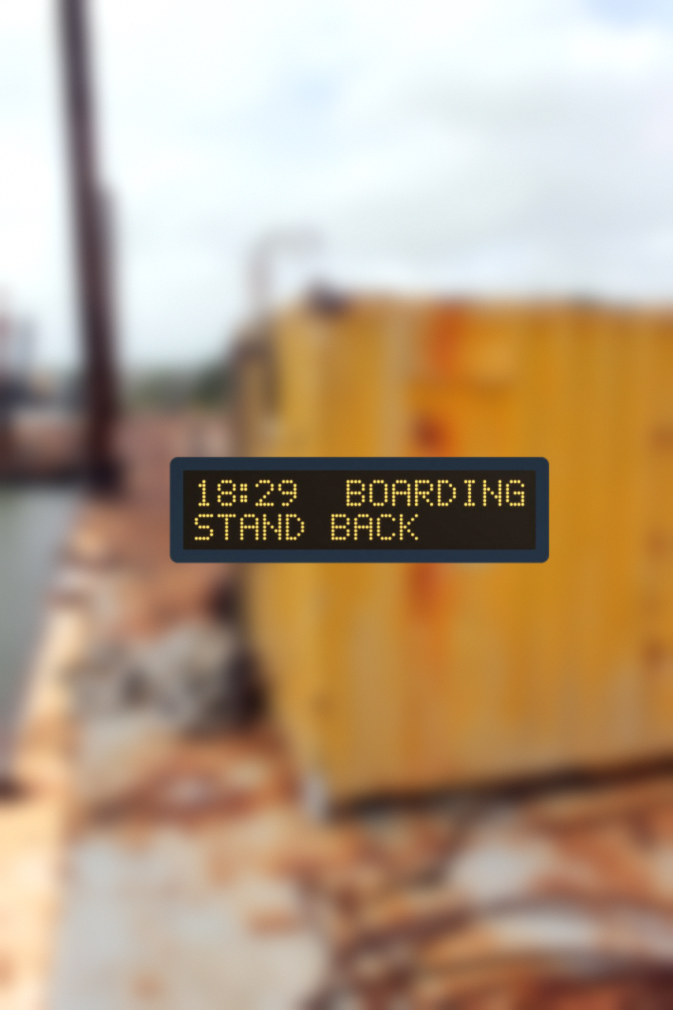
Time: {"hour": 18, "minute": 29}
